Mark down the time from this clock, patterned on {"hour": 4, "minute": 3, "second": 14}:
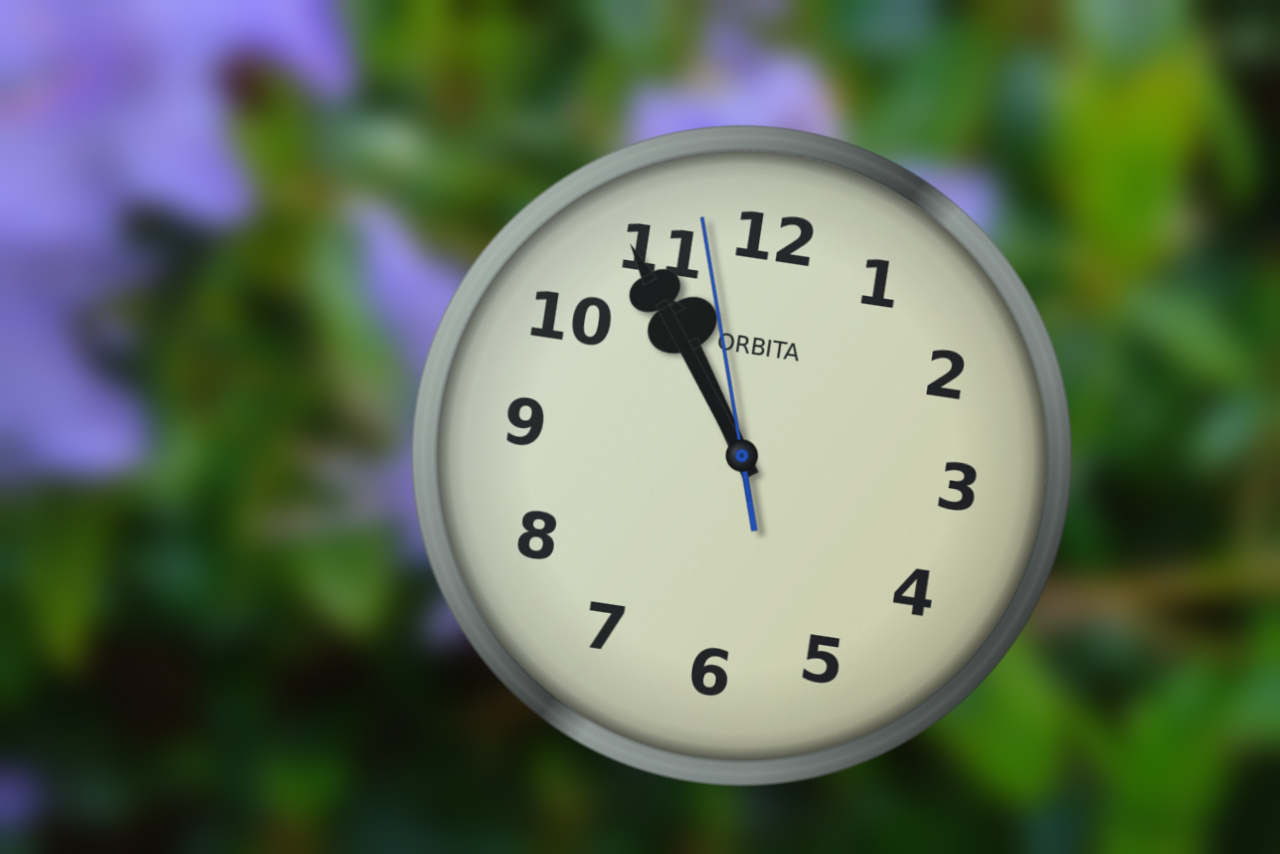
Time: {"hour": 10, "minute": 53, "second": 57}
